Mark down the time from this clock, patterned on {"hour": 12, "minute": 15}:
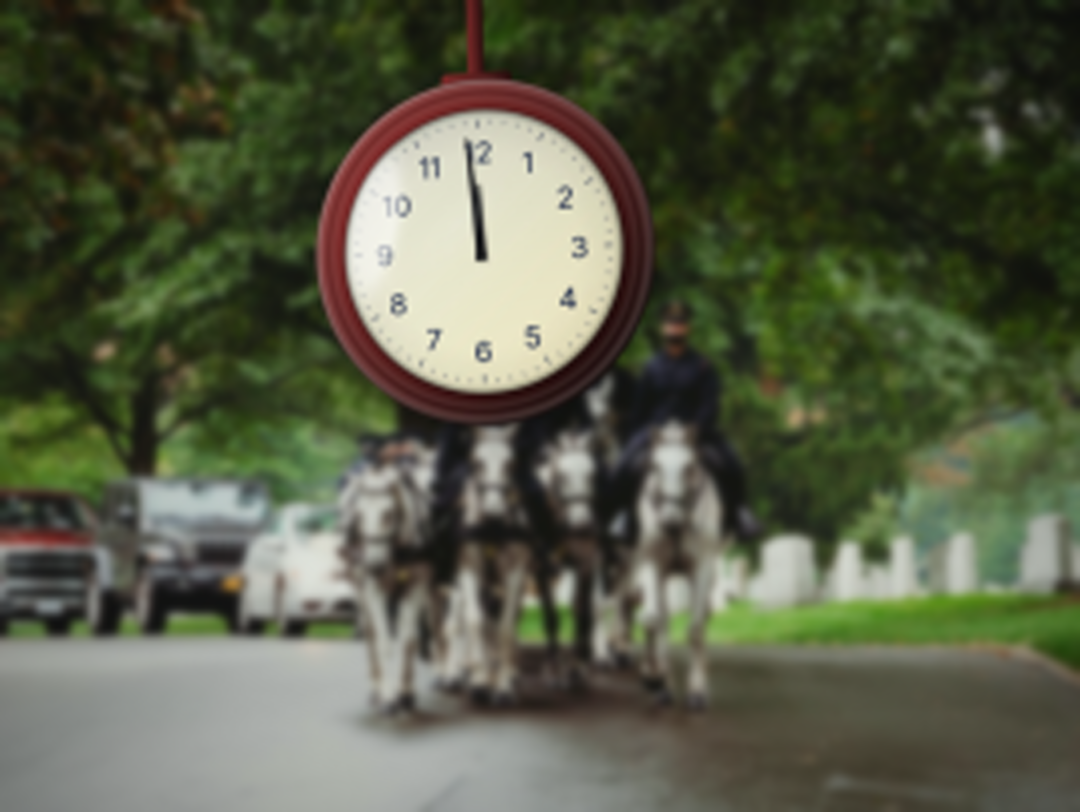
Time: {"hour": 11, "minute": 59}
